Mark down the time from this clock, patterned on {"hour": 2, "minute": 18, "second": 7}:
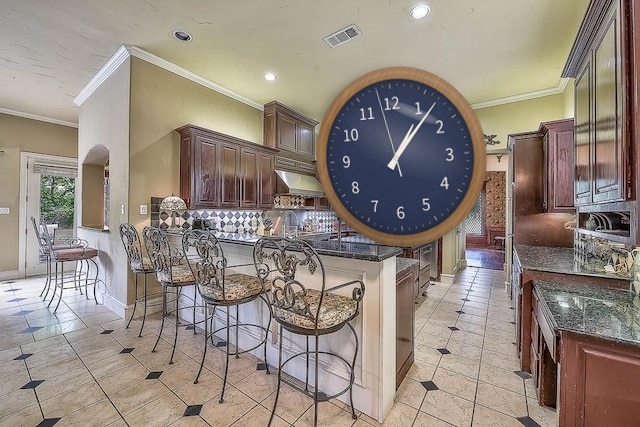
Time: {"hour": 1, "minute": 6, "second": 58}
